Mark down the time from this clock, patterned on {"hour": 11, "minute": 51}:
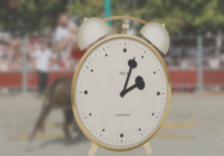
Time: {"hour": 2, "minute": 3}
